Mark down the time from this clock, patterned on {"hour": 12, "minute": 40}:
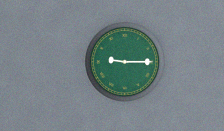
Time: {"hour": 9, "minute": 15}
